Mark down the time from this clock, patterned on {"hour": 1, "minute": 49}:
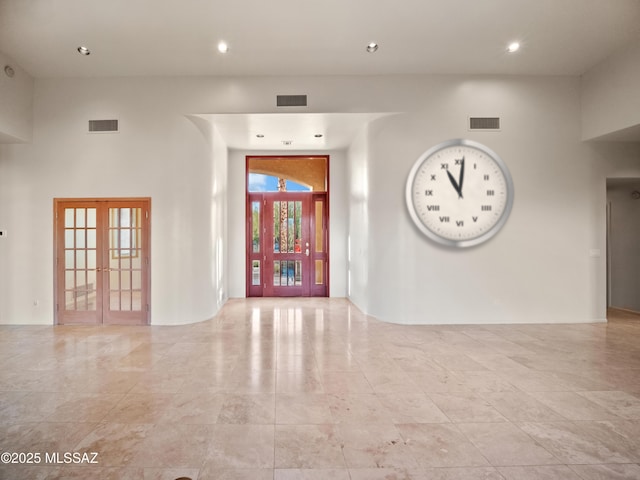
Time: {"hour": 11, "minute": 1}
